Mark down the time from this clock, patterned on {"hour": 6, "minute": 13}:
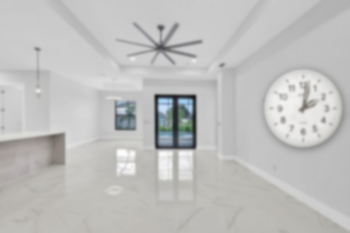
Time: {"hour": 2, "minute": 2}
